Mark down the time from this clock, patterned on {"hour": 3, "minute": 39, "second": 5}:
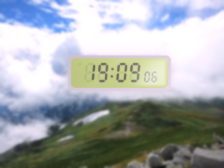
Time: {"hour": 19, "minute": 9, "second": 6}
